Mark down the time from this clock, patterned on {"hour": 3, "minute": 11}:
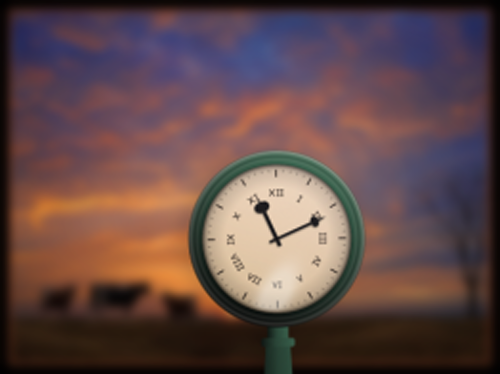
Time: {"hour": 11, "minute": 11}
